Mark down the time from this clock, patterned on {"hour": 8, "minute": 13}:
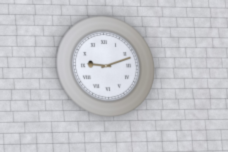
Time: {"hour": 9, "minute": 12}
